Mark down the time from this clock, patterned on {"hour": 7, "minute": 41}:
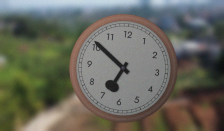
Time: {"hour": 6, "minute": 51}
